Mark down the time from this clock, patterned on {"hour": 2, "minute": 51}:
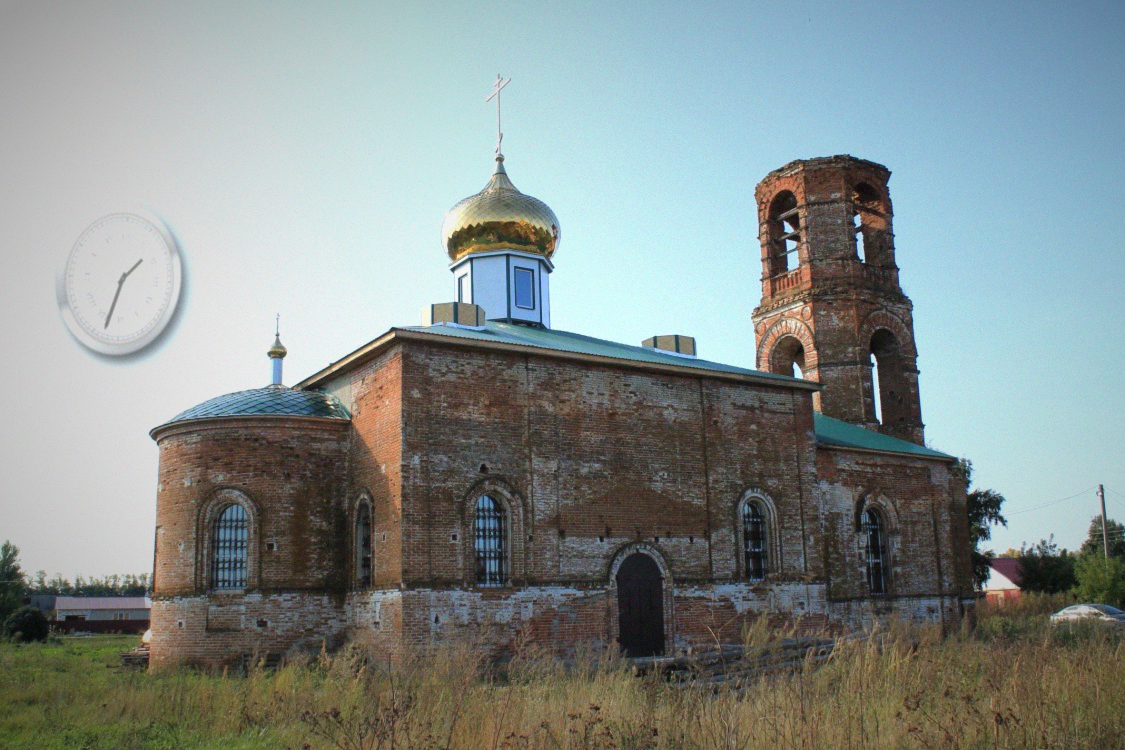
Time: {"hour": 1, "minute": 33}
